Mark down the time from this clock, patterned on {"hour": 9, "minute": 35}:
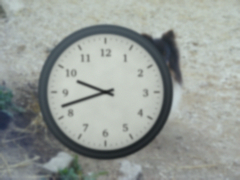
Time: {"hour": 9, "minute": 42}
